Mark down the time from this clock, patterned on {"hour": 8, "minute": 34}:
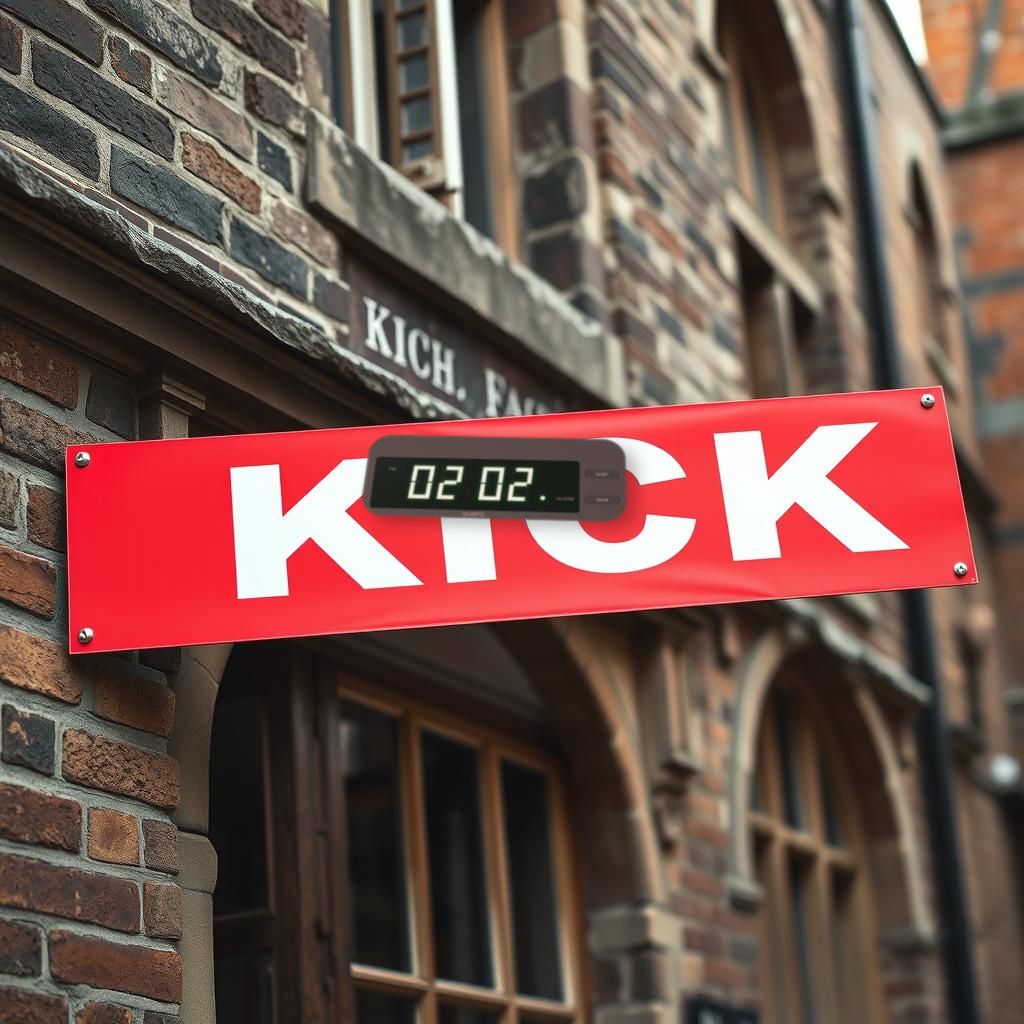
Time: {"hour": 2, "minute": 2}
